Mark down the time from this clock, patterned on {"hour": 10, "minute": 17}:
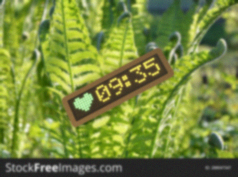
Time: {"hour": 9, "minute": 35}
